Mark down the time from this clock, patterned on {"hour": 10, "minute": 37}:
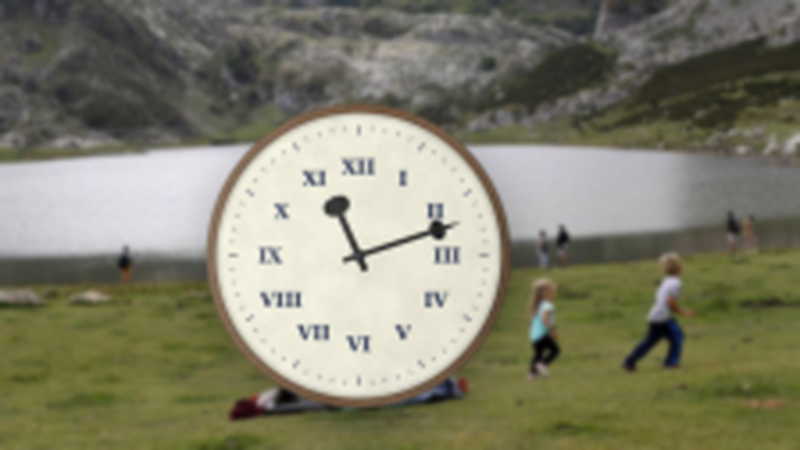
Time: {"hour": 11, "minute": 12}
